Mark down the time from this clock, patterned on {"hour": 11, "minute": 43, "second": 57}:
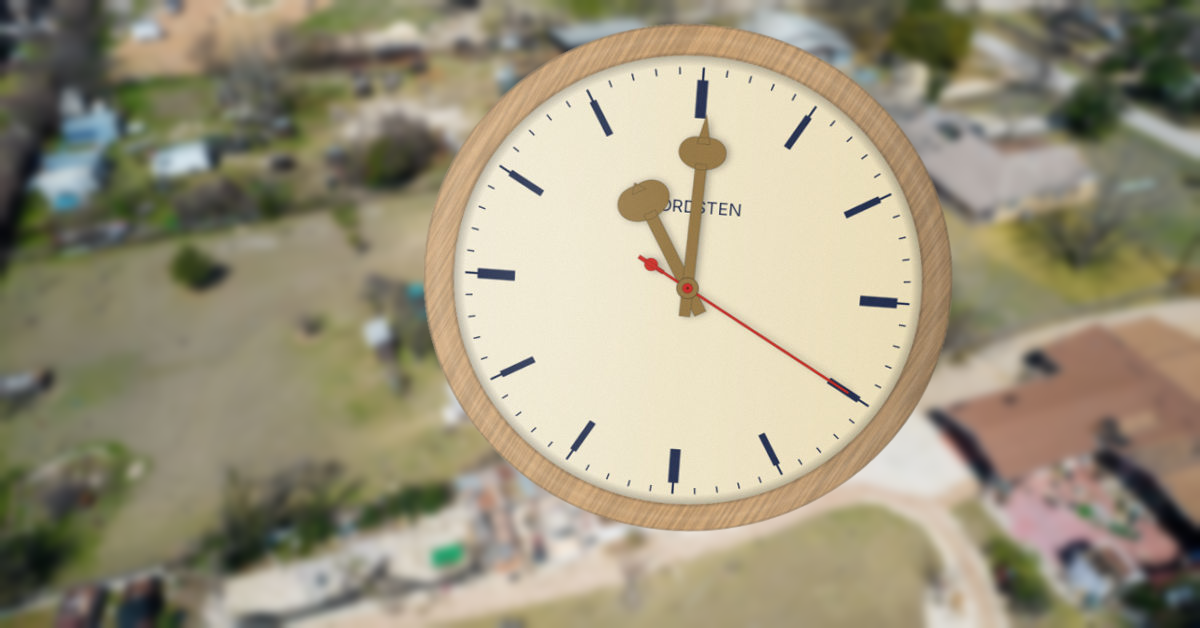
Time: {"hour": 11, "minute": 0, "second": 20}
